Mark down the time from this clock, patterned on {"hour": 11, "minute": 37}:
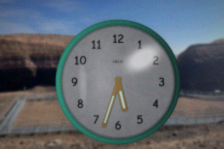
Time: {"hour": 5, "minute": 33}
